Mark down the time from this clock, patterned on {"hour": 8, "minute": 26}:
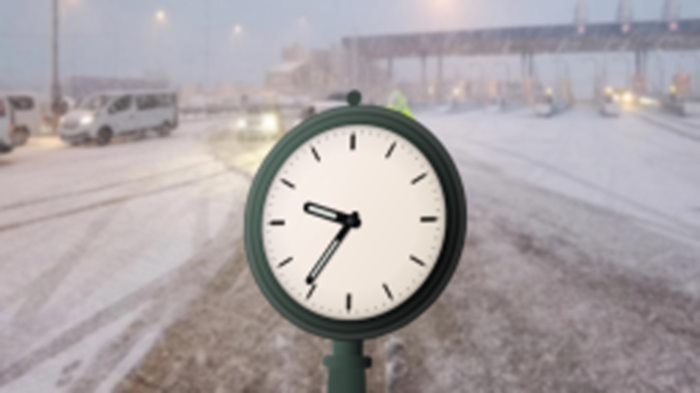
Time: {"hour": 9, "minute": 36}
